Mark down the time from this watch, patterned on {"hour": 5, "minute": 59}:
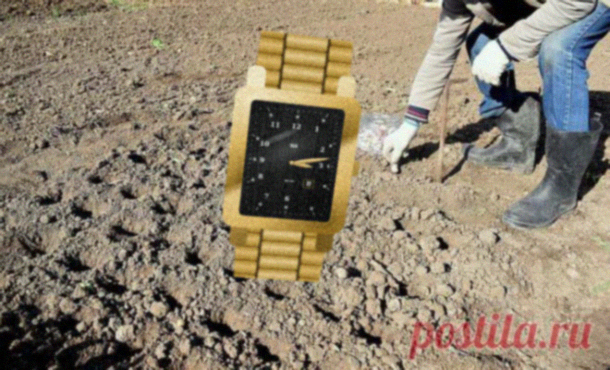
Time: {"hour": 3, "minute": 13}
